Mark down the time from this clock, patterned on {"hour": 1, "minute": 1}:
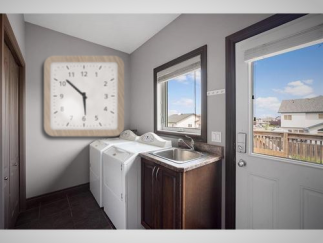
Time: {"hour": 5, "minute": 52}
